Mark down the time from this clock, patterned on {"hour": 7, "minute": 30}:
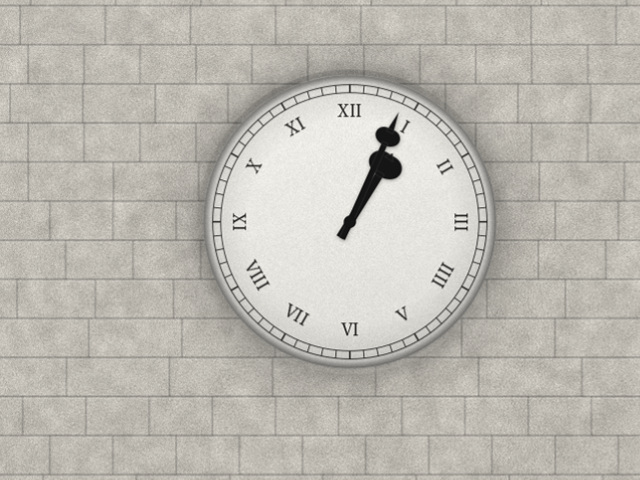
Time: {"hour": 1, "minute": 4}
